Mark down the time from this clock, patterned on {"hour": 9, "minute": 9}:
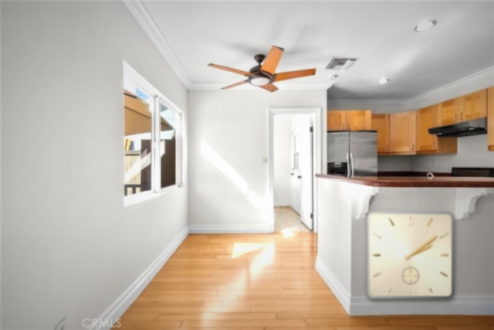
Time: {"hour": 2, "minute": 9}
